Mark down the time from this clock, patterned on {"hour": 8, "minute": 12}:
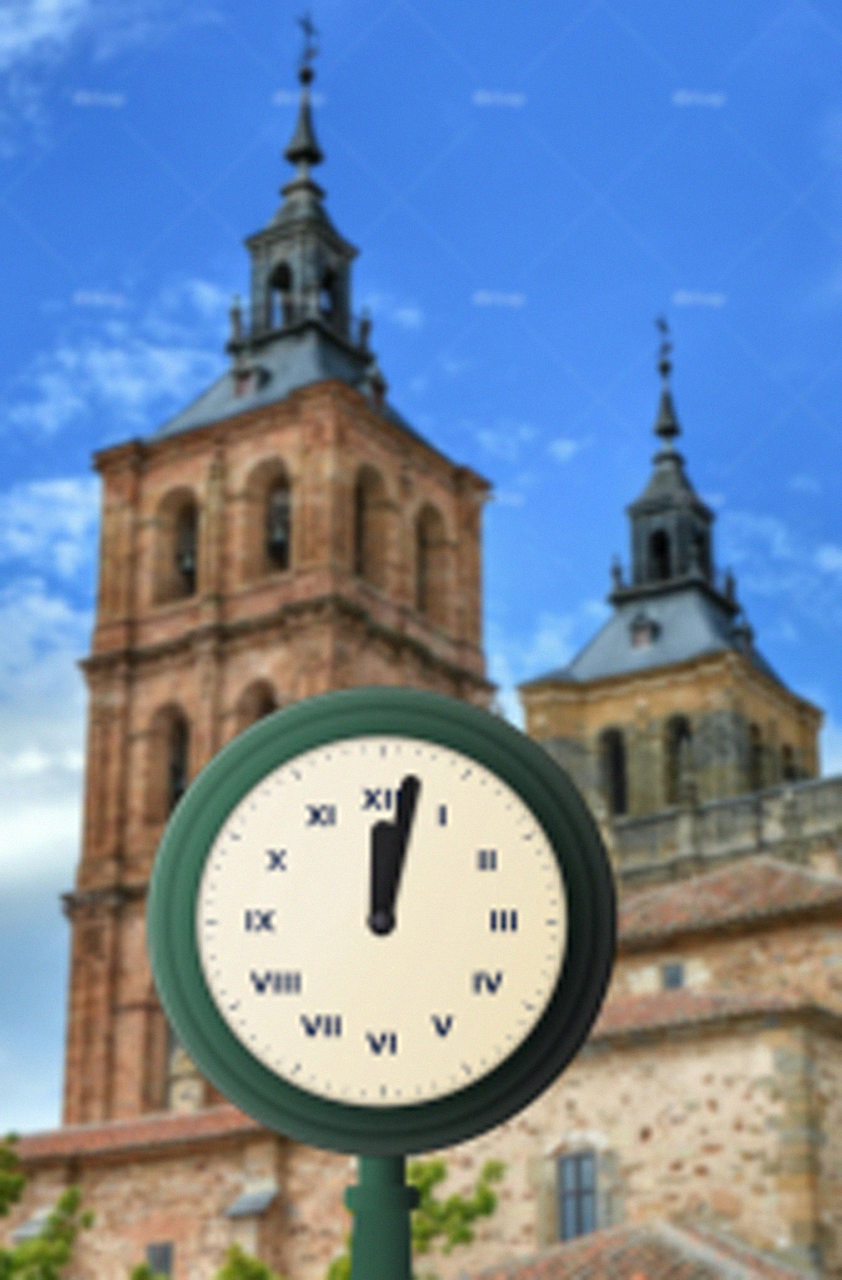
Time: {"hour": 12, "minute": 2}
